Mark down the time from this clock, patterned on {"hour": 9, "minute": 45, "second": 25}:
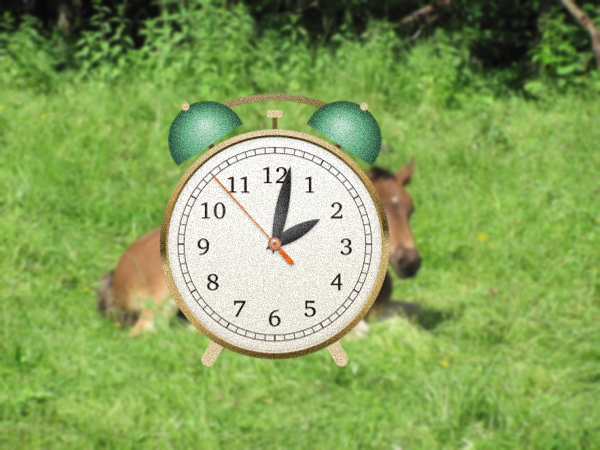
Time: {"hour": 2, "minute": 1, "second": 53}
